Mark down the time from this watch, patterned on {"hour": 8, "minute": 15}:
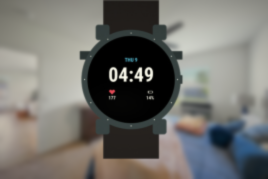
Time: {"hour": 4, "minute": 49}
